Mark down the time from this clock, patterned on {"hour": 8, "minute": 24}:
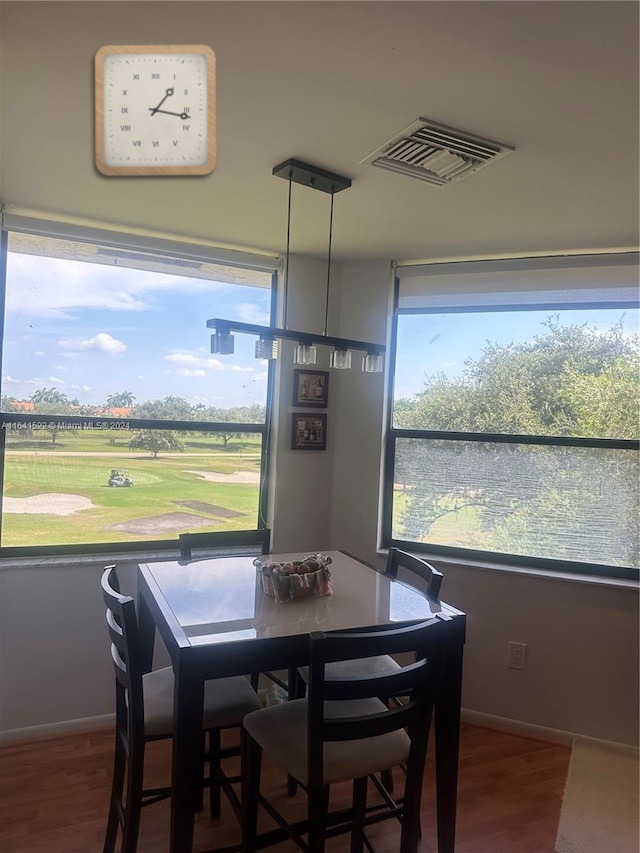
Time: {"hour": 1, "minute": 17}
